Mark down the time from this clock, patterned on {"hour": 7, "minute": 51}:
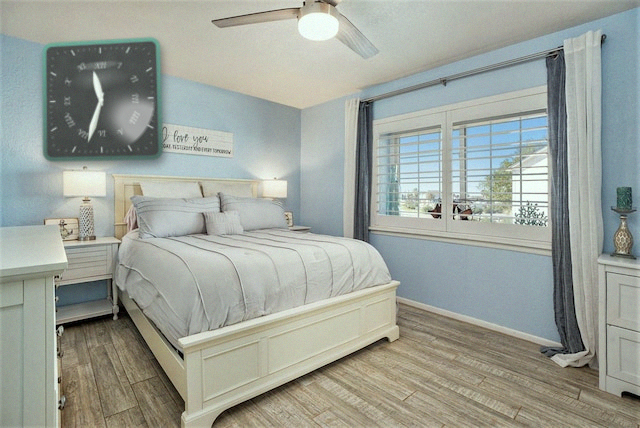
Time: {"hour": 11, "minute": 33}
